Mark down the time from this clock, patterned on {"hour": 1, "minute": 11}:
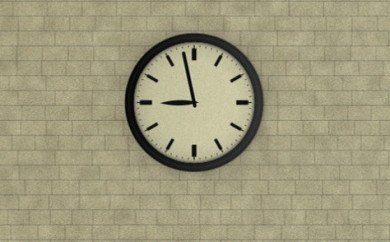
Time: {"hour": 8, "minute": 58}
